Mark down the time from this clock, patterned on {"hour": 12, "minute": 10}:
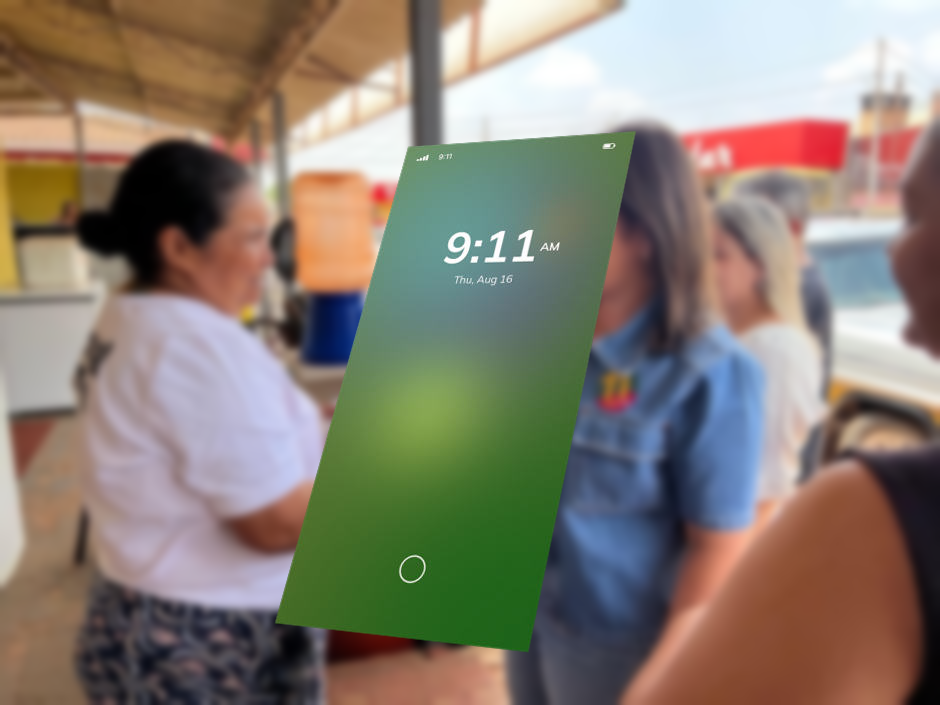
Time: {"hour": 9, "minute": 11}
